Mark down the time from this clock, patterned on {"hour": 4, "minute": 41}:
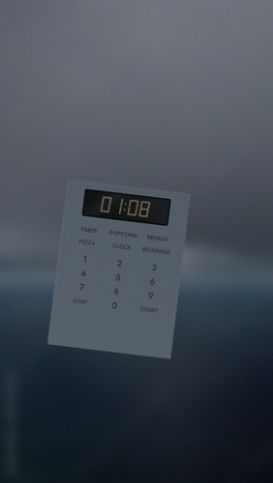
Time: {"hour": 1, "minute": 8}
